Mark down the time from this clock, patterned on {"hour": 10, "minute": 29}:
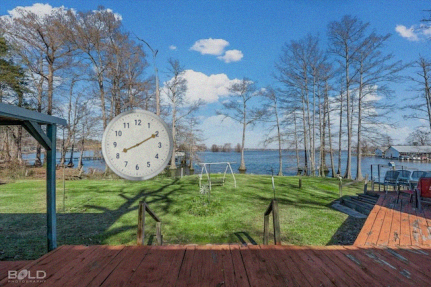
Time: {"hour": 8, "minute": 10}
